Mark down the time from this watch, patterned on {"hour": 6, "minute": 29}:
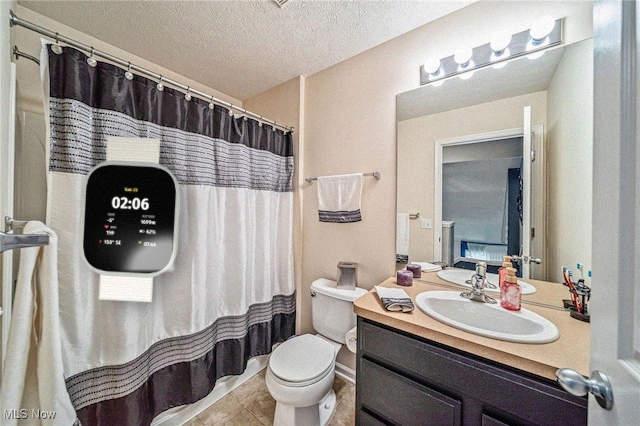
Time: {"hour": 2, "minute": 6}
